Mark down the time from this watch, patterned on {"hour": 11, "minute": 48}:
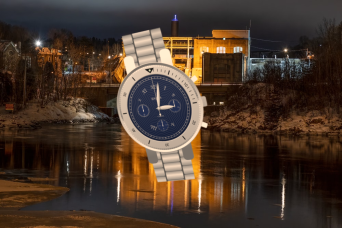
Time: {"hour": 3, "minute": 2}
